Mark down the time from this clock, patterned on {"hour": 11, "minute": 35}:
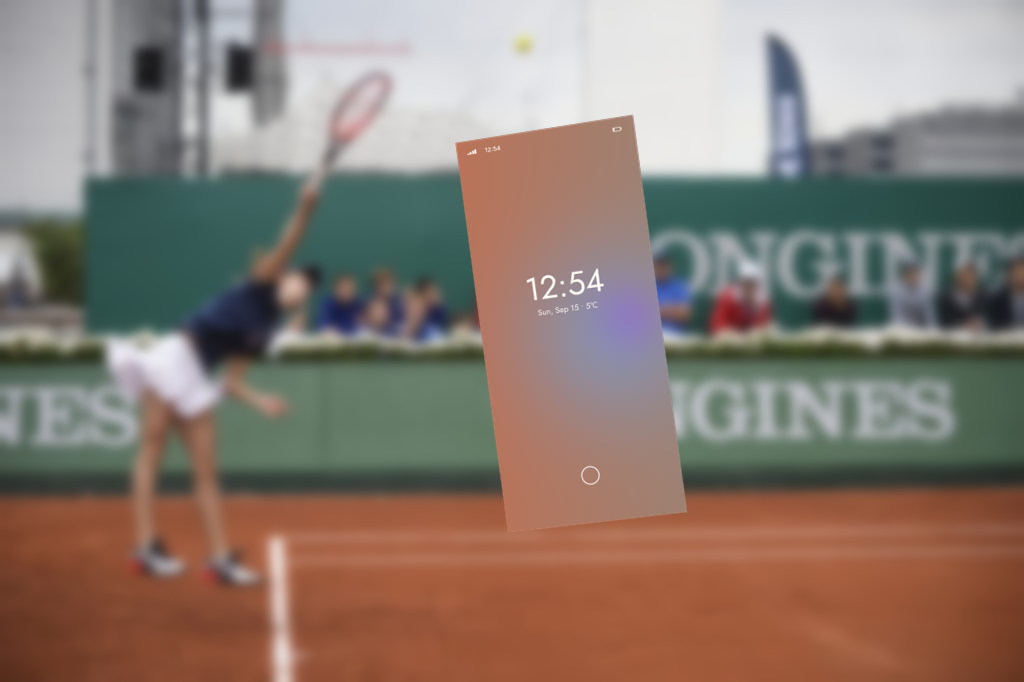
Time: {"hour": 12, "minute": 54}
